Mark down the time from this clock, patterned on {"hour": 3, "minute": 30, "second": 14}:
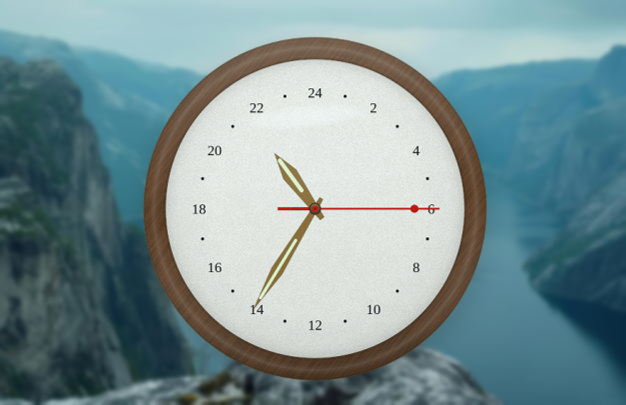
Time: {"hour": 21, "minute": 35, "second": 15}
